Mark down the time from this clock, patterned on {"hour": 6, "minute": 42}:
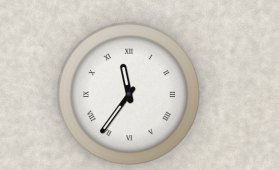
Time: {"hour": 11, "minute": 36}
